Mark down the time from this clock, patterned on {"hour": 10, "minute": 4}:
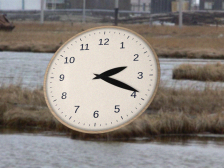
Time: {"hour": 2, "minute": 19}
